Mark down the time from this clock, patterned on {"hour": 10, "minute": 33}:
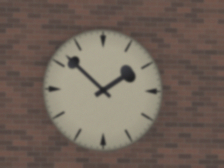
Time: {"hour": 1, "minute": 52}
